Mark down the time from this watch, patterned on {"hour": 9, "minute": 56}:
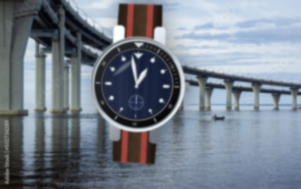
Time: {"hour": 12, "minute": 58}
